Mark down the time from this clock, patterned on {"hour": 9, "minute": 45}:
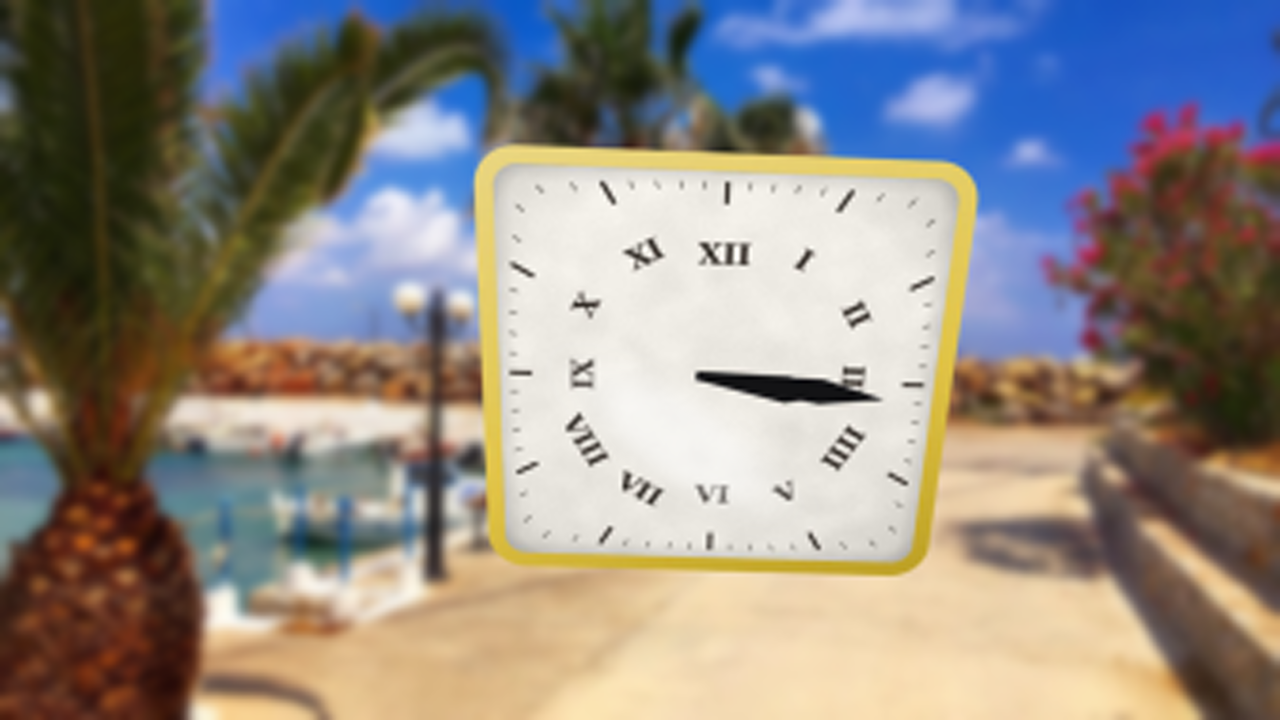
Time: {"hour": 3, "minute": 16}
